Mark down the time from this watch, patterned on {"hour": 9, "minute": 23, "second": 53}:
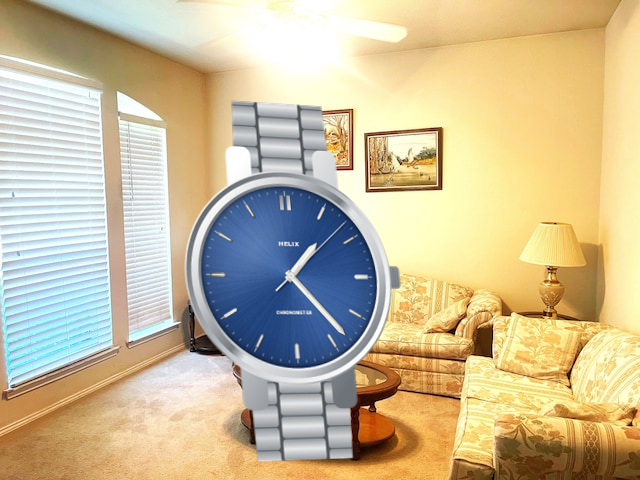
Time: {"hour": 1, "minute": 23, "second": 8}
